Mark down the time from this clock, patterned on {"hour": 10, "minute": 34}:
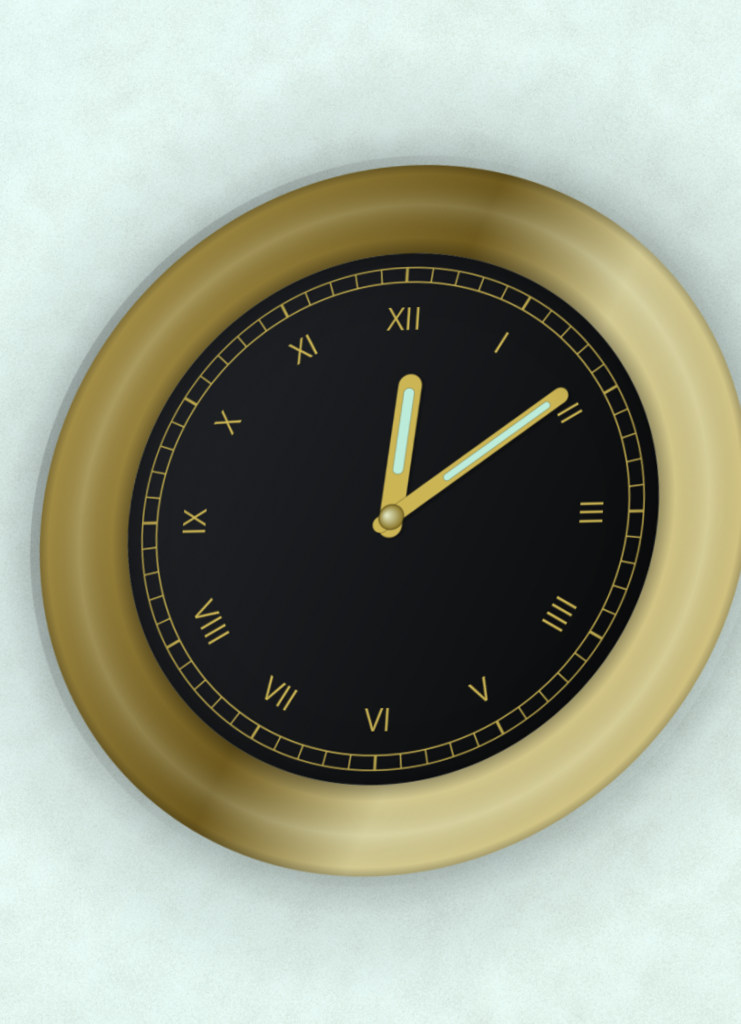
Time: {"hour": 12, "minute": 9}
